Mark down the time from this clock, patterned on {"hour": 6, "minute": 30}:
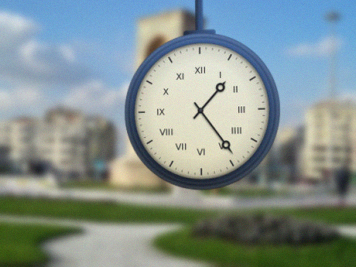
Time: {"hour": 1, "minute": 24}
